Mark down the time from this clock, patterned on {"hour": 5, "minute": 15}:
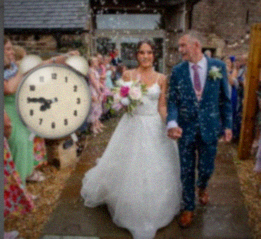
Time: {"hour": 7, "minute": 45}
